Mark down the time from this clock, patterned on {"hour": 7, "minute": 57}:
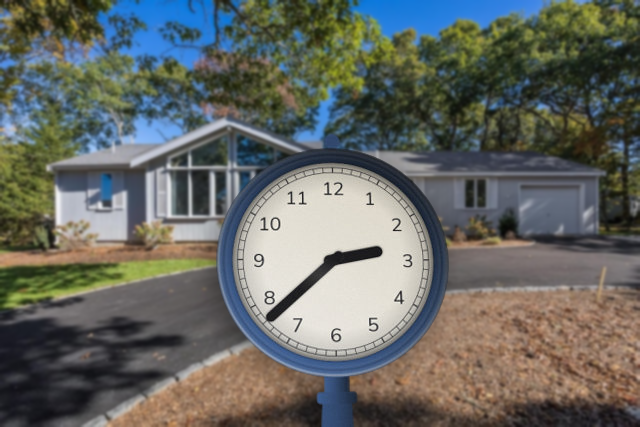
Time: {"hour": 2, "minute": 38}
